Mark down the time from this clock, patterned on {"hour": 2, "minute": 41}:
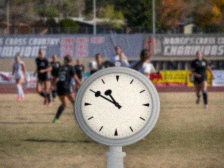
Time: {"hour": 10, "minute": 50}
